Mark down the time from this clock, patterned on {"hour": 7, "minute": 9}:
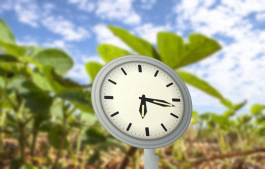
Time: {"hour": 6, "minute": 17}
